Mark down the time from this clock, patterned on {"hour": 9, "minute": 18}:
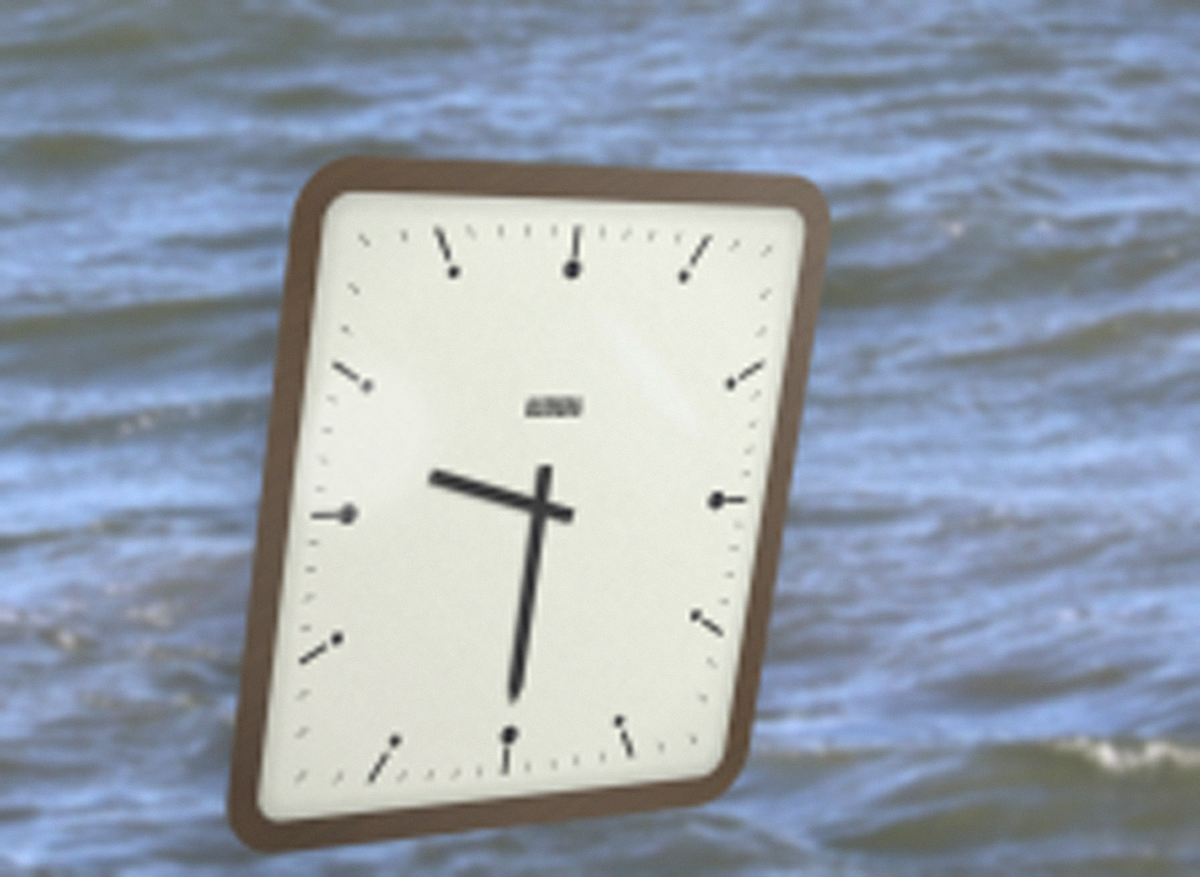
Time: {"hour": 9, "minute": 30}
